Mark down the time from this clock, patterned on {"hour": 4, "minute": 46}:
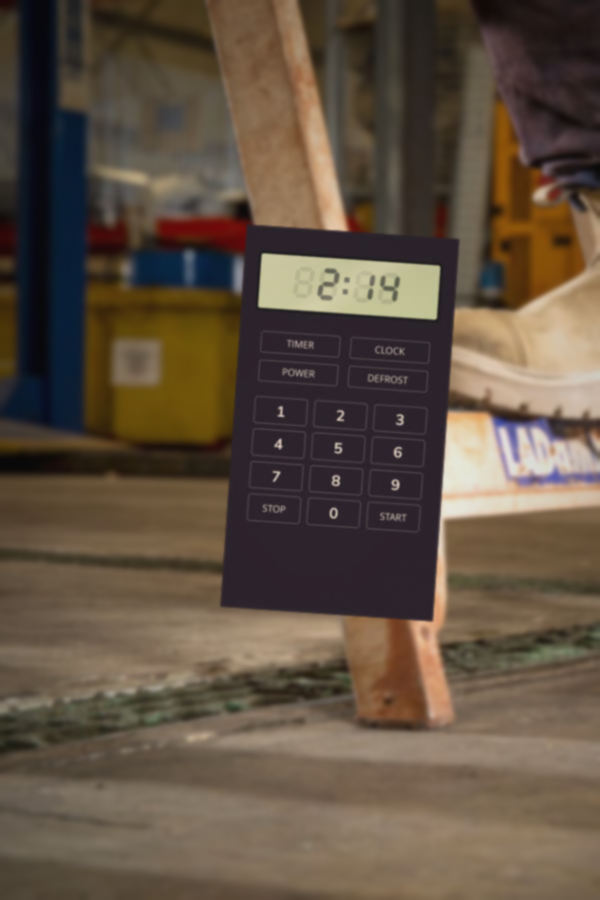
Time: {"hour": 2, "minute": 14}
